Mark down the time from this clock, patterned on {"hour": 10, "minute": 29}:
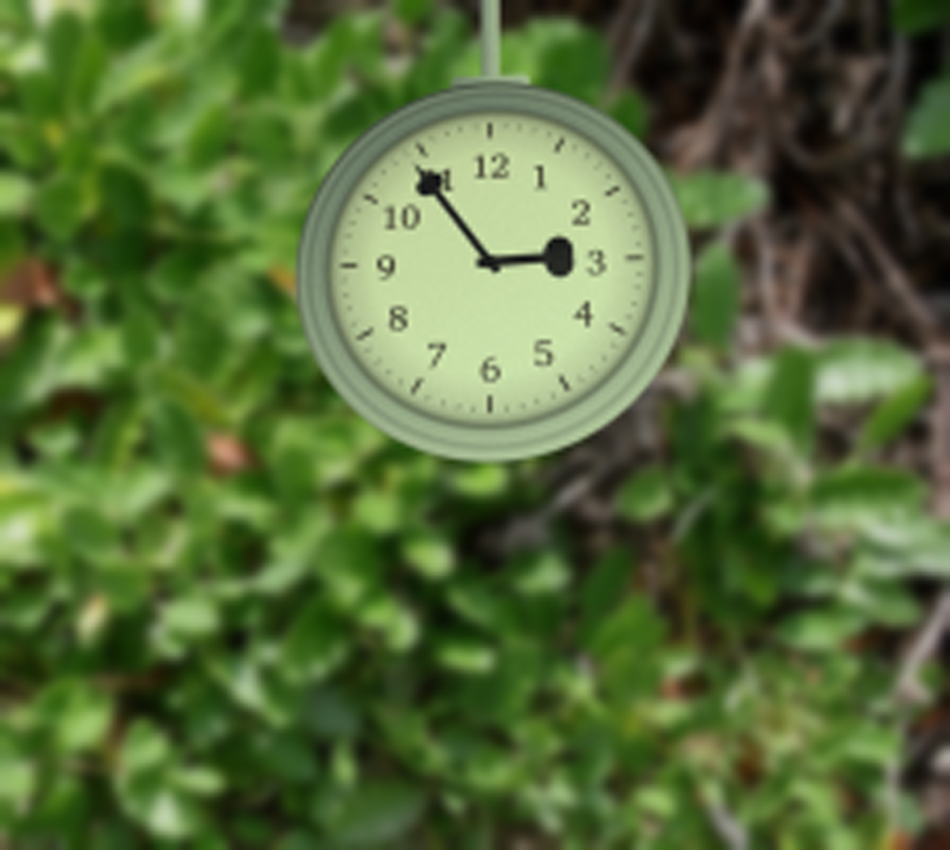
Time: {"hour": 2, "minute": 54}
